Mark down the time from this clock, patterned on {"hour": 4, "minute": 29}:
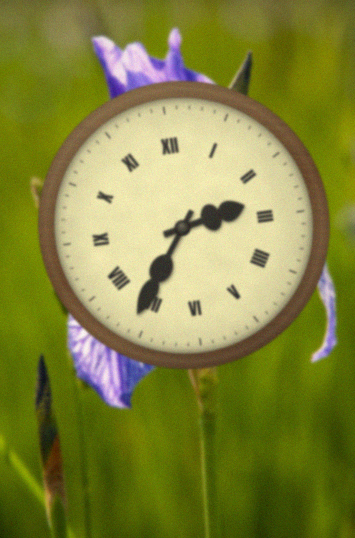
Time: {"hour": 2, "minute": 36}
